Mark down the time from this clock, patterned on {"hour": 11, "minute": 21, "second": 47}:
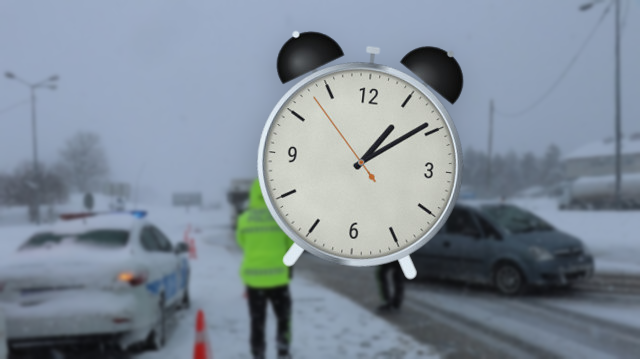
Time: {"hour": 1, "minute": 8, "second": 53}
